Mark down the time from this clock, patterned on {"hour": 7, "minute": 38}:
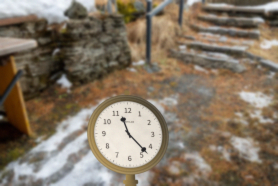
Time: {"hour": 11, "minute": 23}
